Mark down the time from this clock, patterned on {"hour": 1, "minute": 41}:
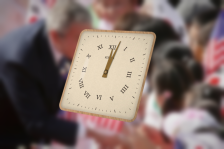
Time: {"hour": 12, "minute": 2}
